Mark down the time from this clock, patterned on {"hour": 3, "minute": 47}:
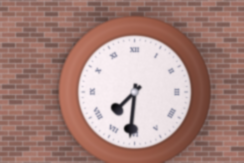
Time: {"hour": 7, "minute": 31}
